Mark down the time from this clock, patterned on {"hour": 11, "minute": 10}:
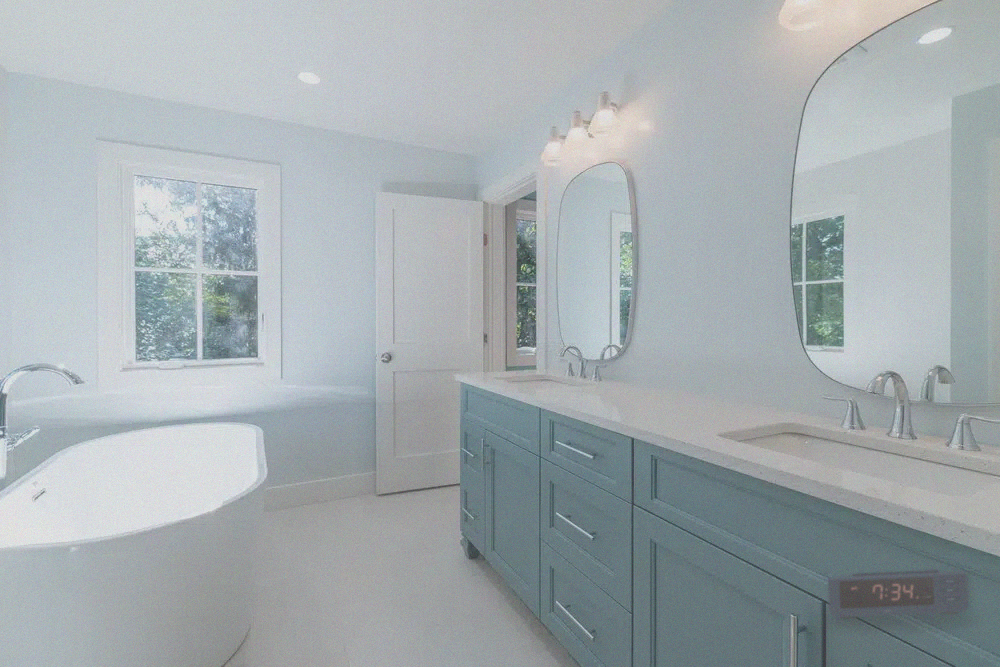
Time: {"hour": 7, "minute": 34}
